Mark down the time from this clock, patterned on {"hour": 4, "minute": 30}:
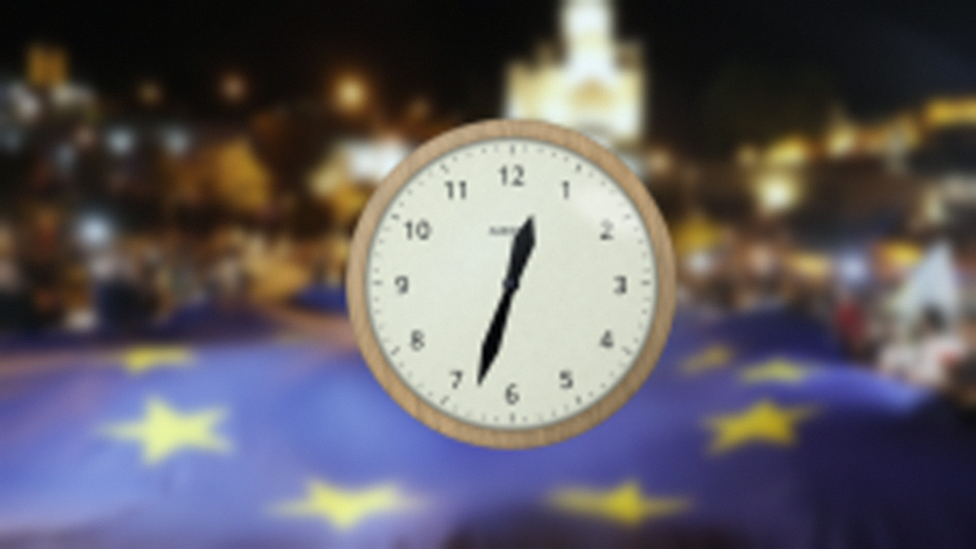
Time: {"hour": 12, "minute": 33}
